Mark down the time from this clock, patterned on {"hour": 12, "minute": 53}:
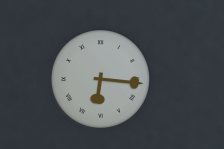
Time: {"hour": 6, "minute": 16}
